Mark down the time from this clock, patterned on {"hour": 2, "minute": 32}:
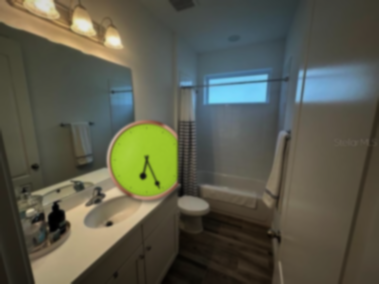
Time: {"hour": 6, "minute": 26}
